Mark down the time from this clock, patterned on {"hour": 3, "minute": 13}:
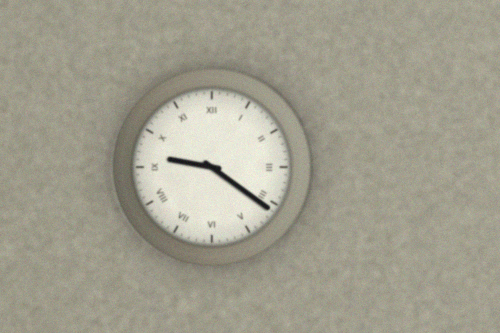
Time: {"hour": 9, "minute": 21}
